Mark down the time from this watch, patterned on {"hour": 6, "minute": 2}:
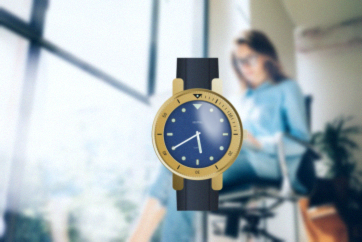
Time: {"hour": 5, "minute": 40}
